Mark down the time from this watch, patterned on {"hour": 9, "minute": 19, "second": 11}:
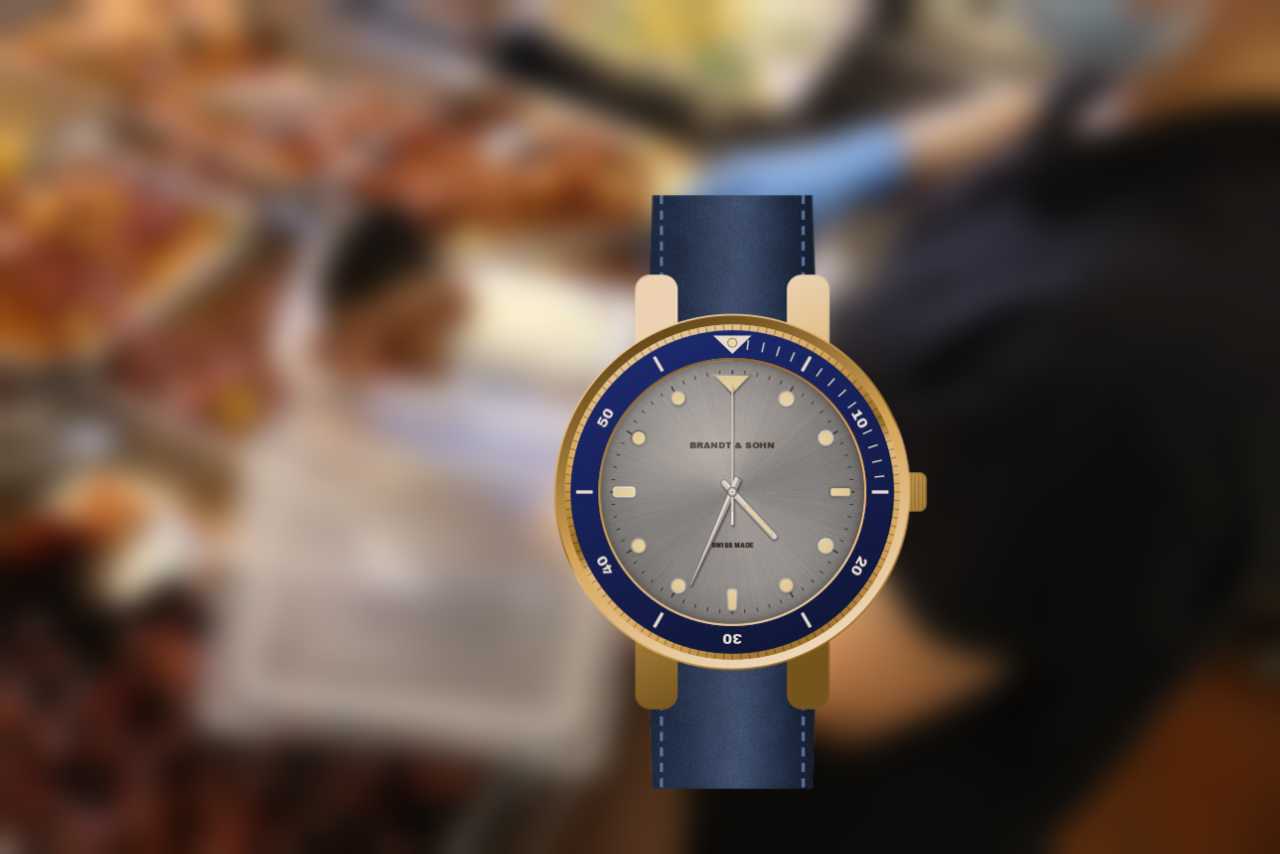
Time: {"hour": 4, "minute": 34, "second": 0}
